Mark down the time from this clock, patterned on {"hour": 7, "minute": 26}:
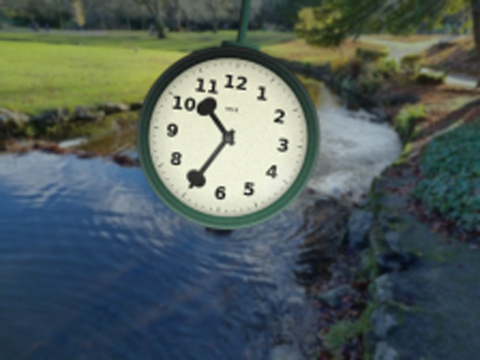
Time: {"hour": 10, "minute": 35}
